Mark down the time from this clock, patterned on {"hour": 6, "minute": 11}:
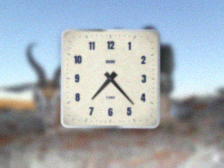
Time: {"hour": 7, "minute": 23}
